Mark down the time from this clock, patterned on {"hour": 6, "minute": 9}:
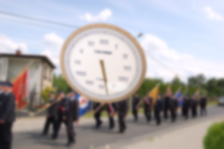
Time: {"hour": 5, "minute": 28}
